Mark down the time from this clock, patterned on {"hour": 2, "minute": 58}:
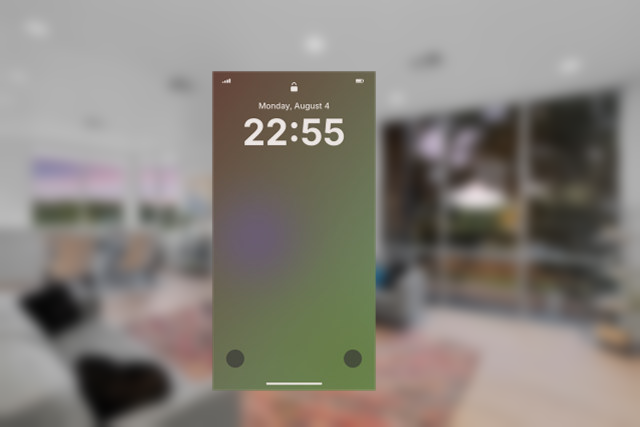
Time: {"hour": 22, "minute": 55}
